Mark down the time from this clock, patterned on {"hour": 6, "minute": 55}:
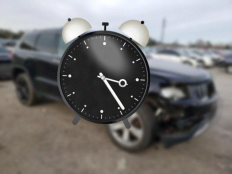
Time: {"hour": 3, "minute": 24}
